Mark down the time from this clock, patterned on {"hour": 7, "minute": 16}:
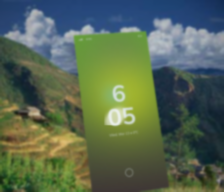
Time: {"hour": 6, "minute": 5}
